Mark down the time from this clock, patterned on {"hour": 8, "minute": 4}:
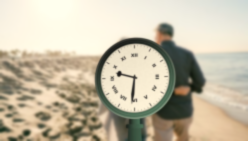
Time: {"hour": 9, "minute": 31}
